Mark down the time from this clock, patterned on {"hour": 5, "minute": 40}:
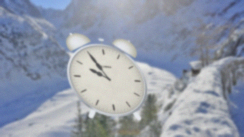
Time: {"hour": 9, "minute": 55}
